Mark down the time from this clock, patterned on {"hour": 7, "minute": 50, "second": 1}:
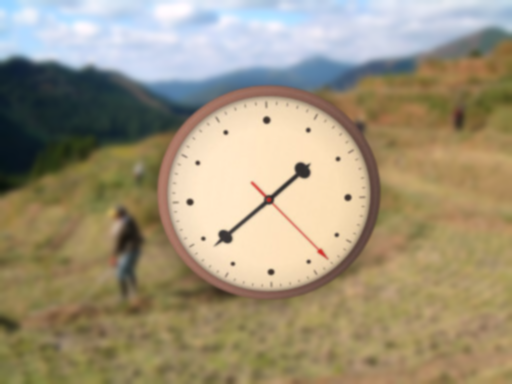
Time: {"hour": 1, "minute": 38, "second": 23}
